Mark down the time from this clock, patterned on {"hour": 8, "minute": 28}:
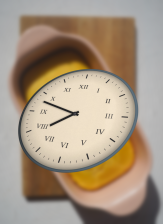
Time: {"hour": 7, "minute": 48}
